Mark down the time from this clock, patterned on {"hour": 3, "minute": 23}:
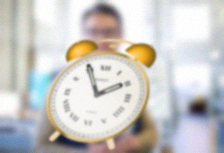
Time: {"hour": 1, "minute": 55}
